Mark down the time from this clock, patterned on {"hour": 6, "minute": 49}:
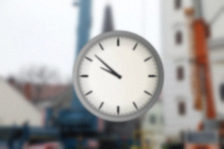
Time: {"hour": 9, "minute": 52}
